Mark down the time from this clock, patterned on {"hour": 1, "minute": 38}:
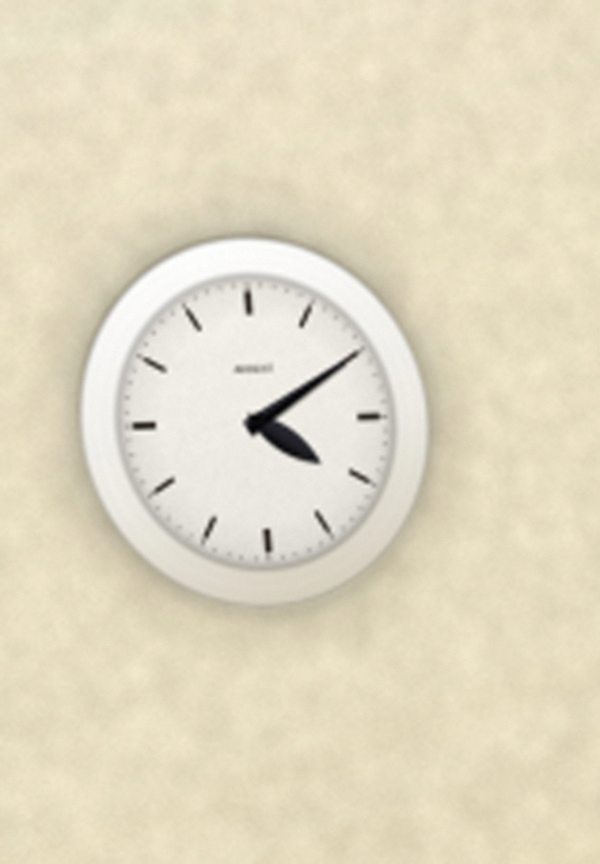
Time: {"hour": 4, "minute": 10}
